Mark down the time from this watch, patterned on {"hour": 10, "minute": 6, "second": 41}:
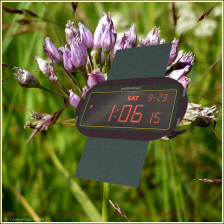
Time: {"hour": 1, "minute": 6, "second": 15}
